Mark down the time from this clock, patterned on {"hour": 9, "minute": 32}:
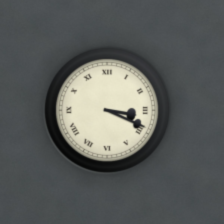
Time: {"hour": 3, "minute": 19}
